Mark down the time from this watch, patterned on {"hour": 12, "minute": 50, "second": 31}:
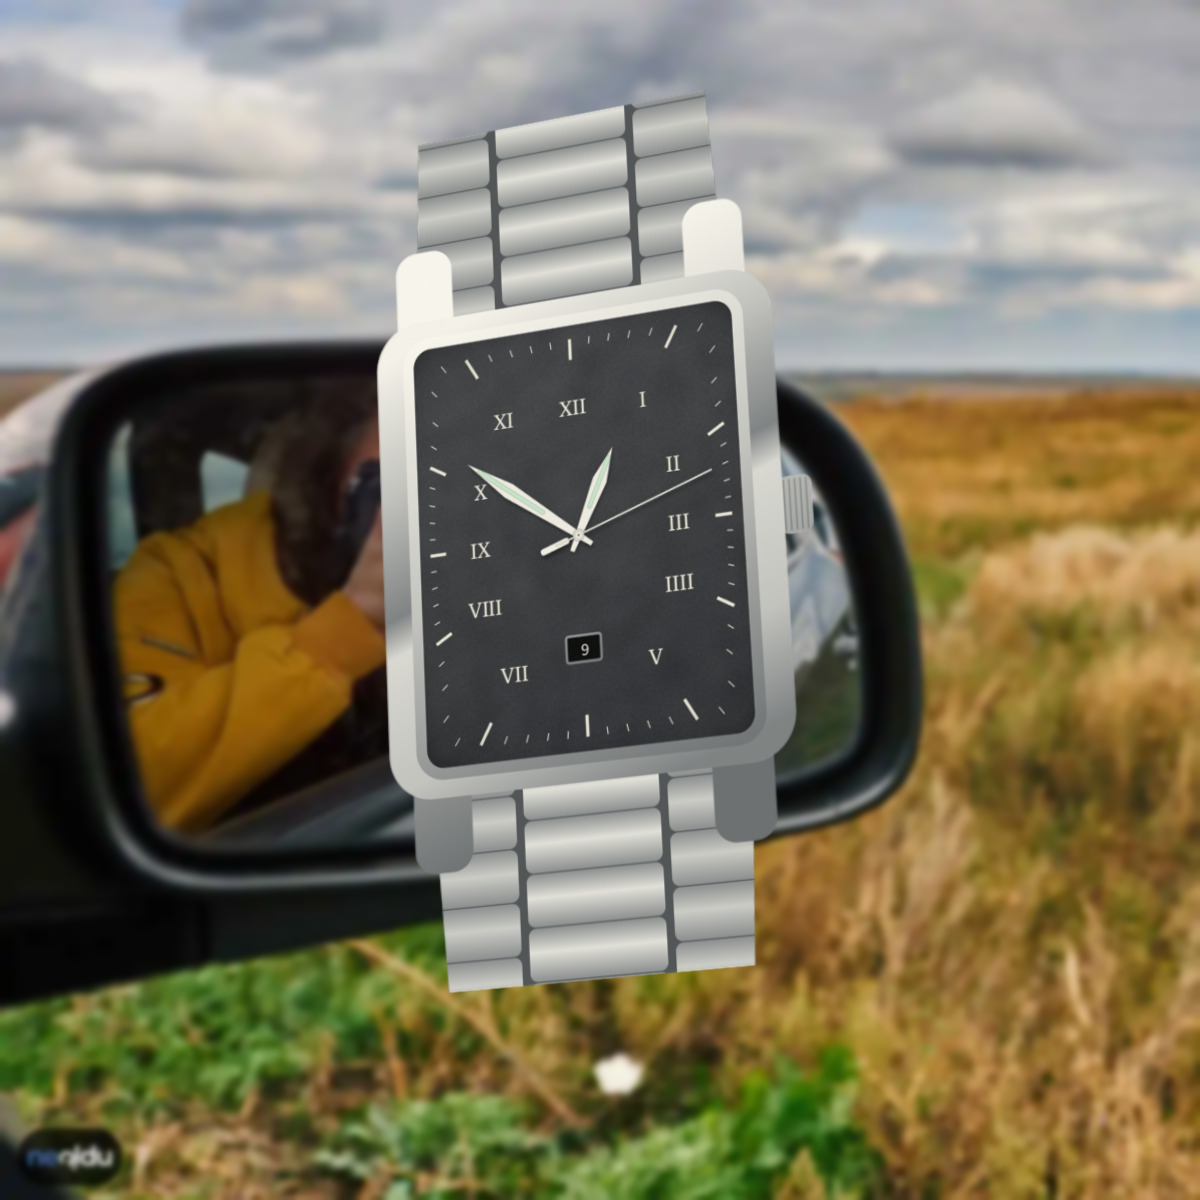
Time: {"hour": 12, "minute": 51, "second": 12}
